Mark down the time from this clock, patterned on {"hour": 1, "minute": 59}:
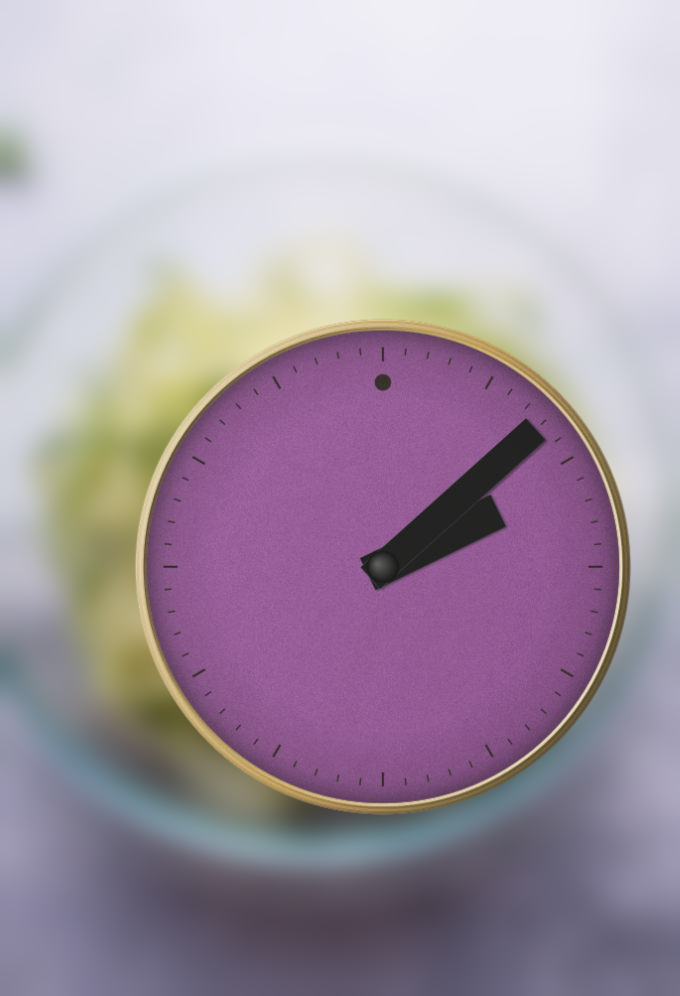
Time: {"hour": 2, "minute": 8}
